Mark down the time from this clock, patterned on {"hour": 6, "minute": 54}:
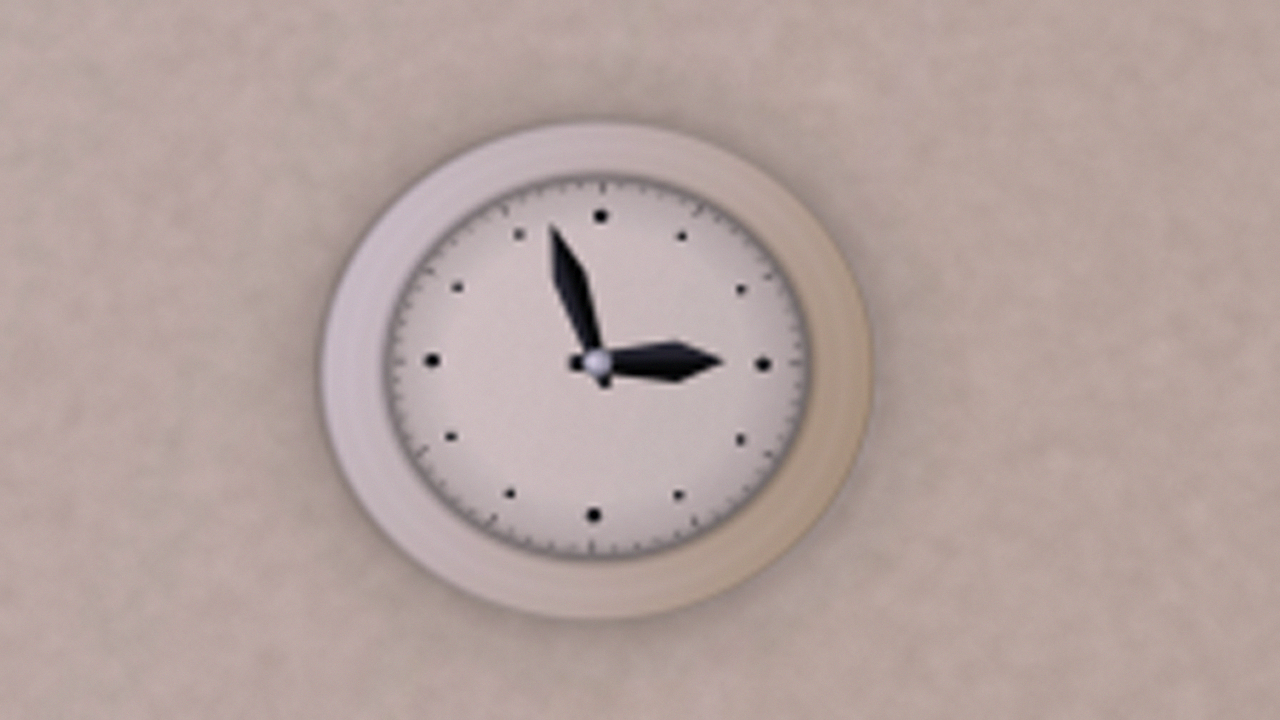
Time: {"hour": 2, "minute": 57}
